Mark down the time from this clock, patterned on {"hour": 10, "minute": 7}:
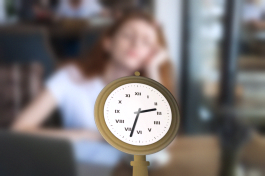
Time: {"hour": 2, "minute": 33}
